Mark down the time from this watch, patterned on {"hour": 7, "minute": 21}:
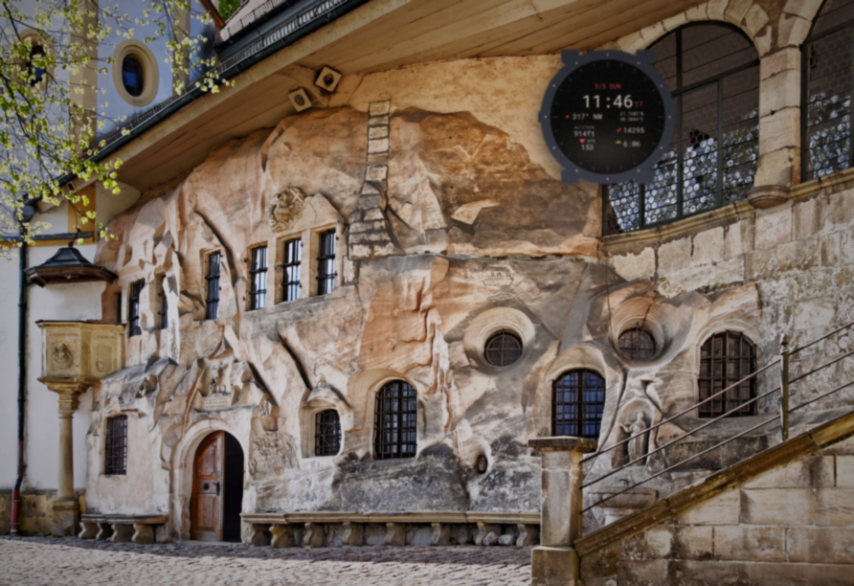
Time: {"hour": 11, "minute": 46}
